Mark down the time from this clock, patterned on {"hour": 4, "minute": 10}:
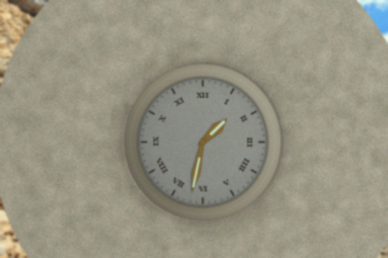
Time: {"hour": 1, "minute": 32}
